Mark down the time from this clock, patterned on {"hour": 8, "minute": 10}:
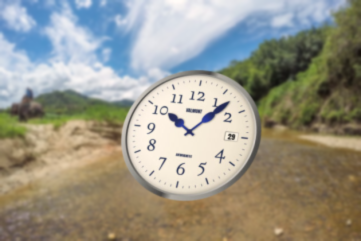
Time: {"hour": 10, "minute": 7}
